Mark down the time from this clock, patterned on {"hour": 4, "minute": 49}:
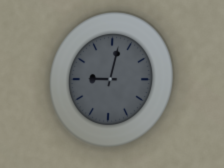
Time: {"hour": 9, "minute": 2}
